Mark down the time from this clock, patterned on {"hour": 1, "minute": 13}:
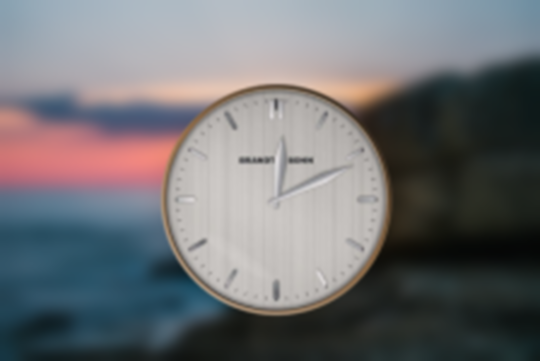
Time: {"hour": 12, "minute": 11}
